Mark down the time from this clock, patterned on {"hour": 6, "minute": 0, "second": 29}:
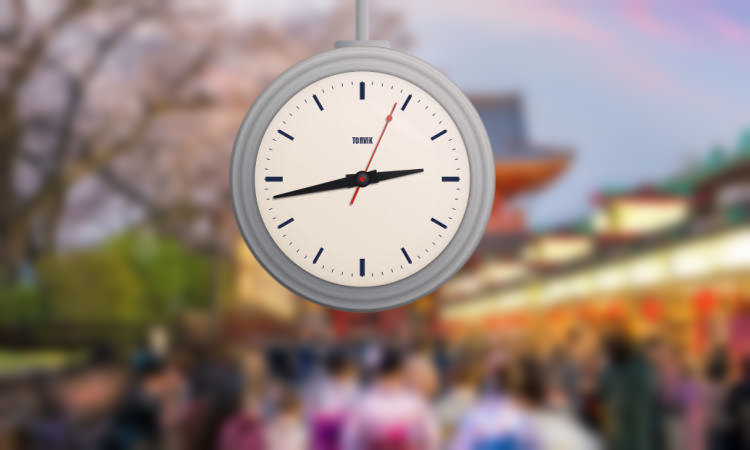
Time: {"hour": 2, "minute": 43, "second": 4}
